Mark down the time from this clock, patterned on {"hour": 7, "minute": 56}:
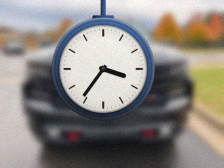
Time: {"hour": 3, "minute": 36}
